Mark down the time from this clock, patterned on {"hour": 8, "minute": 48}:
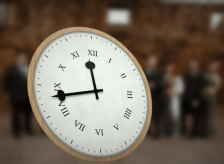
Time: {"hour": 11, "minute": 43}
